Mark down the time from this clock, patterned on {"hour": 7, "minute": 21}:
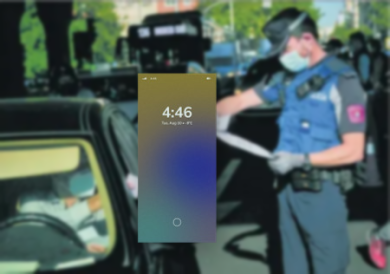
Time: {"hour": 4, "minute": 46}
